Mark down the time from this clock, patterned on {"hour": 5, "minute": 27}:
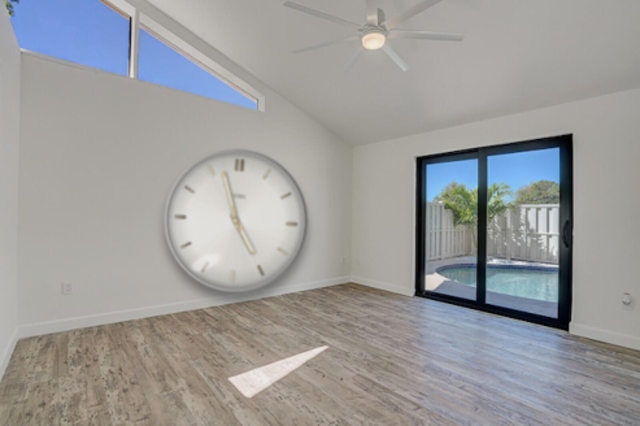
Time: {"hour": 4, "minute": 57}
